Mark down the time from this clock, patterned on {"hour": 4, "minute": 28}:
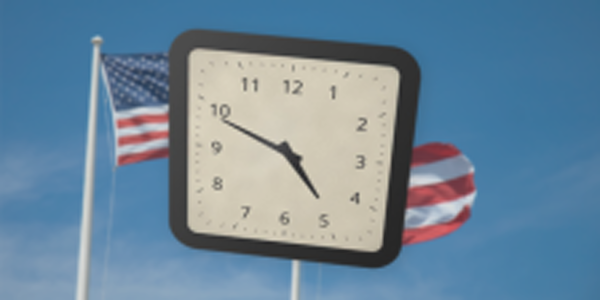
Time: {"hour": 4, "minute": 49}
